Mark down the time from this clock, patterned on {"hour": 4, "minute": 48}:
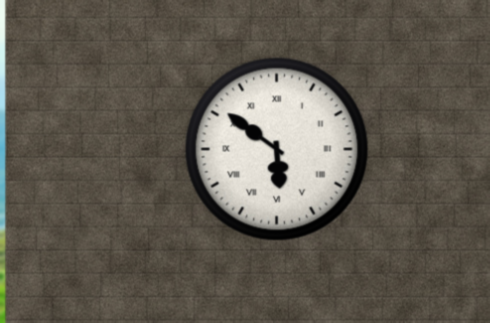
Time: {"hour": 5, "minute": 51}
